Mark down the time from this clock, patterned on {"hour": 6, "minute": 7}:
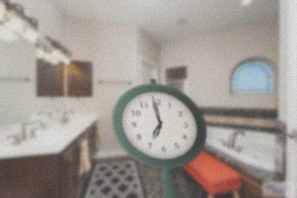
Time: {"hour": 6, "minute": 59}
